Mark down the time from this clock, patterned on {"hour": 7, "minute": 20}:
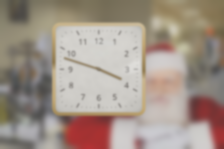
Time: {"hour": 3, "minute": 48}
